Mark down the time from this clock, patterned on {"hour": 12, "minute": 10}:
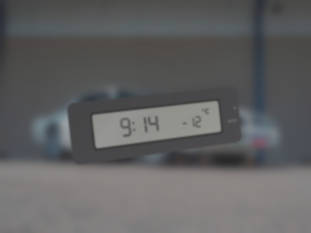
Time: {"hour": 9, "minute": 14}
